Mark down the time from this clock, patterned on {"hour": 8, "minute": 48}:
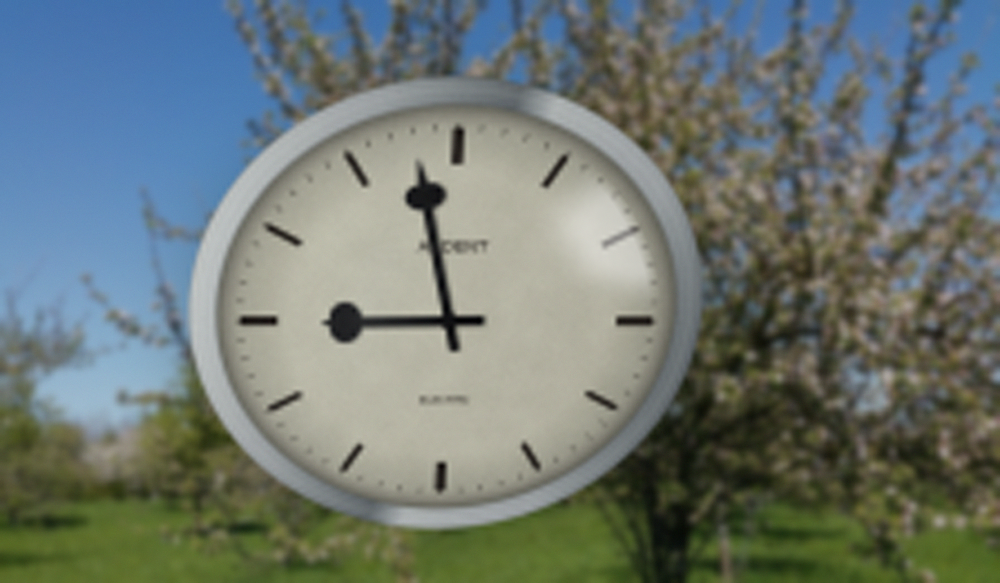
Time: {"hour": 8, "minute": 58}
